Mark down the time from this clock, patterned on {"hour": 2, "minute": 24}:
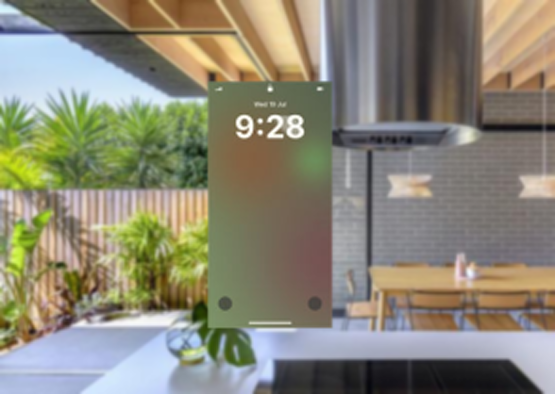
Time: {"hour": 9, "minute": 28}
